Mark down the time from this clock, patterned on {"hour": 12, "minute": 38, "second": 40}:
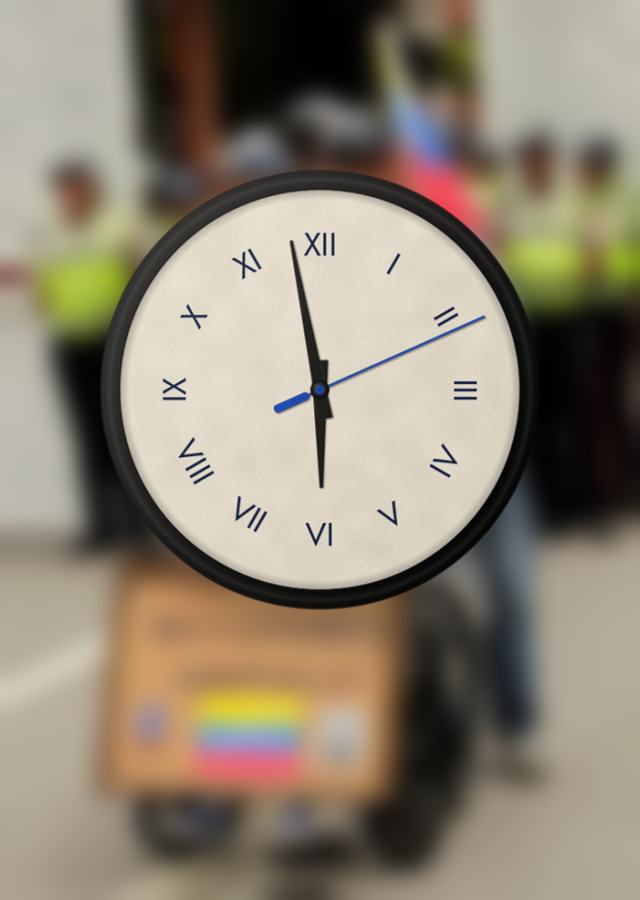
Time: {"hour": 5, "minute": 58, "second": 11}
